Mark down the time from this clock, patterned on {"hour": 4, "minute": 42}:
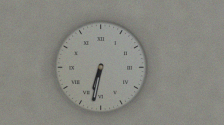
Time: {"hour": 6, "minute": 32}
